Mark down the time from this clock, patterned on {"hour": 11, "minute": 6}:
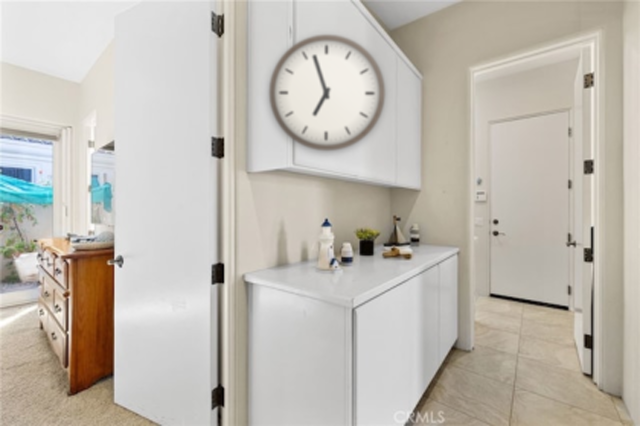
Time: {"hour": 6, "minute": 57}
